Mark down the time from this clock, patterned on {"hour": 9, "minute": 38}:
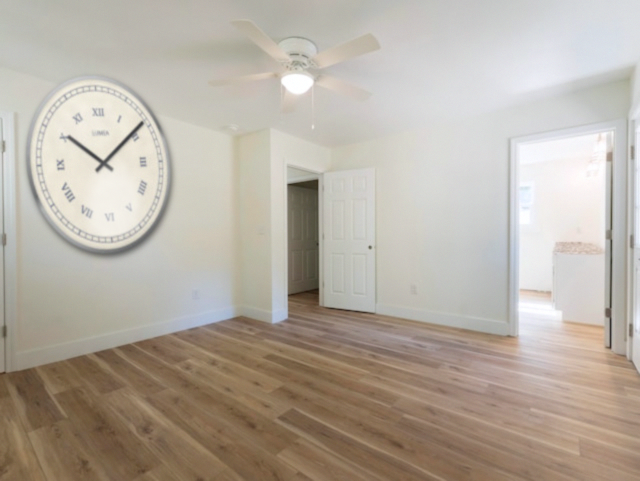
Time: {"hour": 10, "minute": 9}
